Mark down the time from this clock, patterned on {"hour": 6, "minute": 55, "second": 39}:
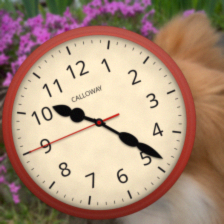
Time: {"hour": 10, "minute": 23, "second": 45}
